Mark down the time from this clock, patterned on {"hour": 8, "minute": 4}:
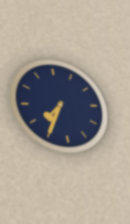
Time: {"hour": 7, "minute": 35}
